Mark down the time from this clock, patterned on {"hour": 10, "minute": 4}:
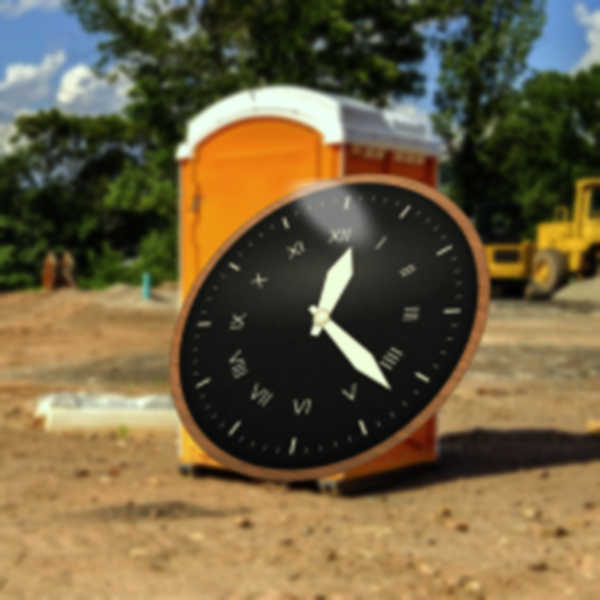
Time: {"hour": 12, "minute": 22}
